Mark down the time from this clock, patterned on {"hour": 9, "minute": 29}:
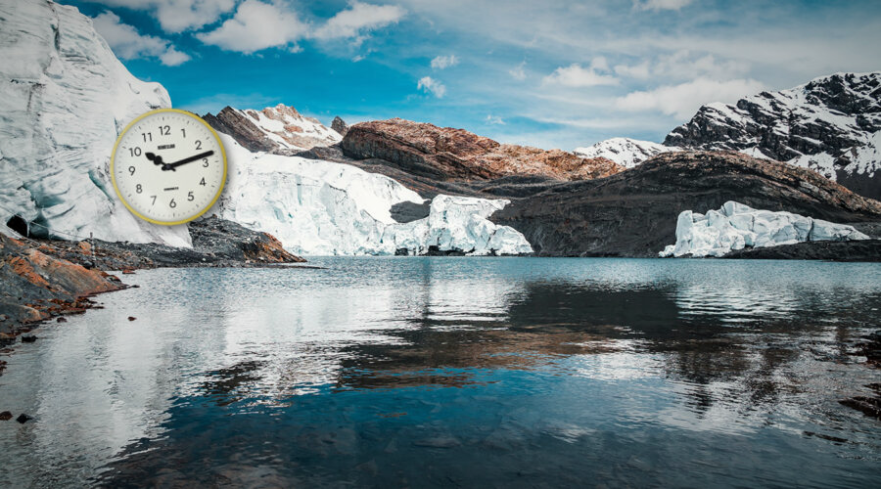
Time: {"hour": 10, "minute": 13}
